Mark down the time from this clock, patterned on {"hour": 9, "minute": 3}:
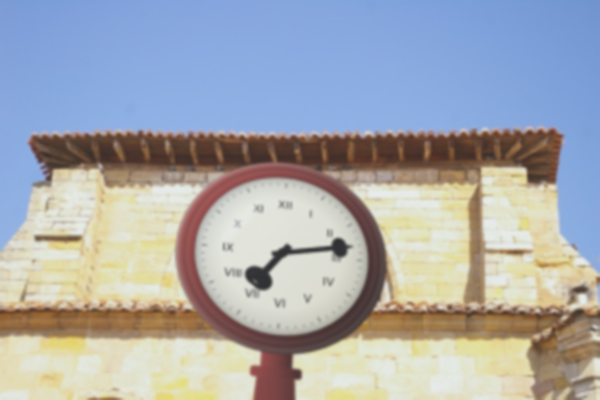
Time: {"hour": 7, "minute": 13}
